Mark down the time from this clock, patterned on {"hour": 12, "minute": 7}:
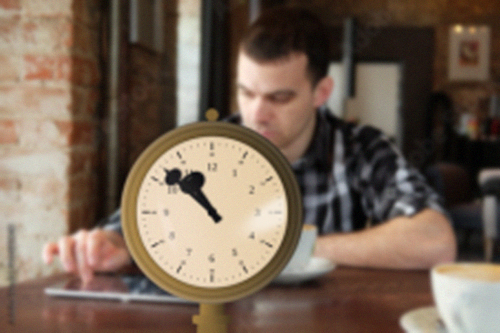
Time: {"hour": 10, "minute": 52}
